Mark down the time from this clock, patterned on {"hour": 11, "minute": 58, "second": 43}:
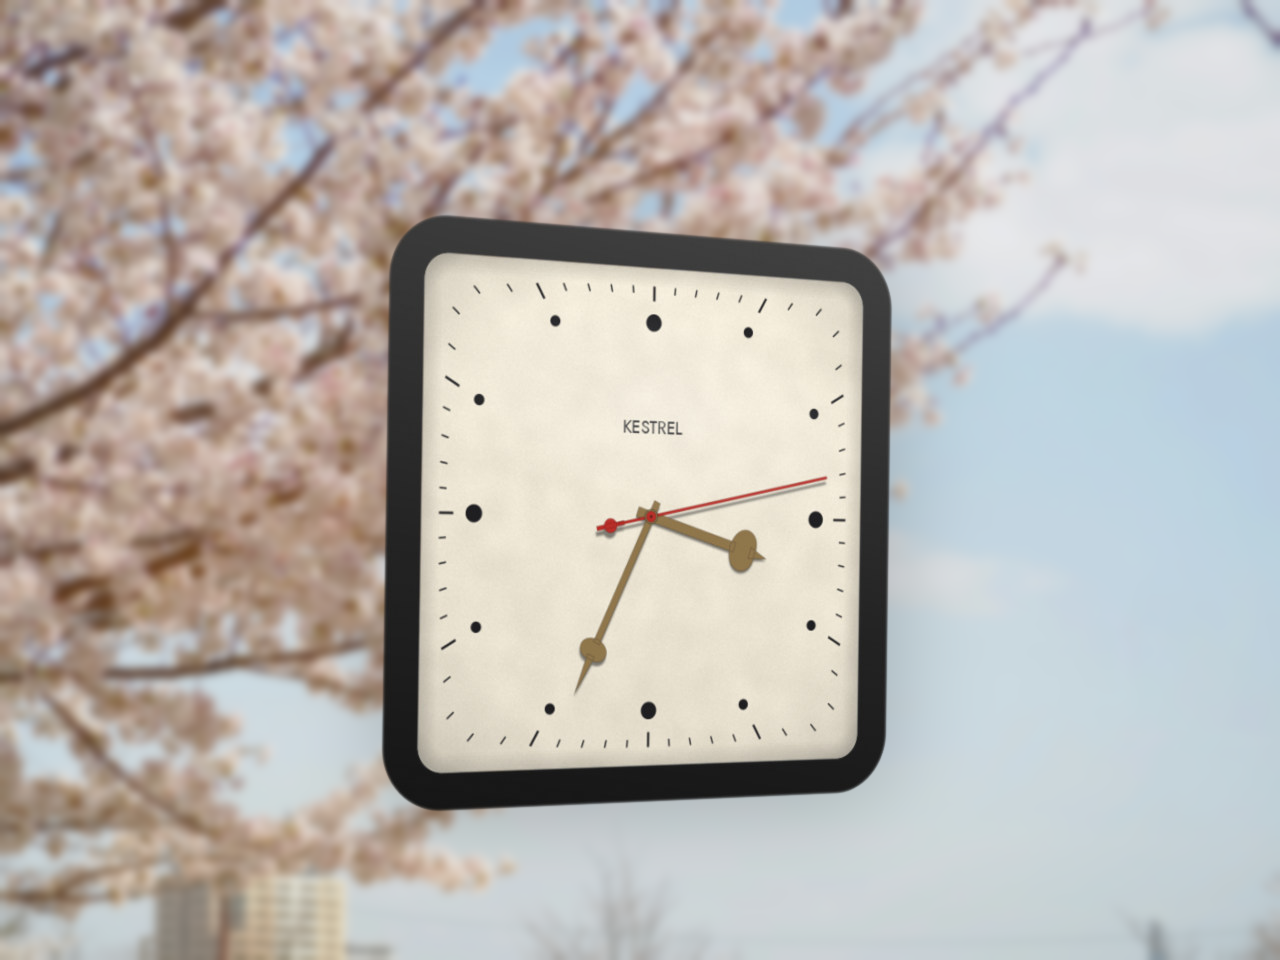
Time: {"hour": 3, "minute": 34, "second": 13}
